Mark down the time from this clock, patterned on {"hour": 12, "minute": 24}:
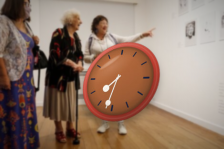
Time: {"hour": 7, "minute": 32}
